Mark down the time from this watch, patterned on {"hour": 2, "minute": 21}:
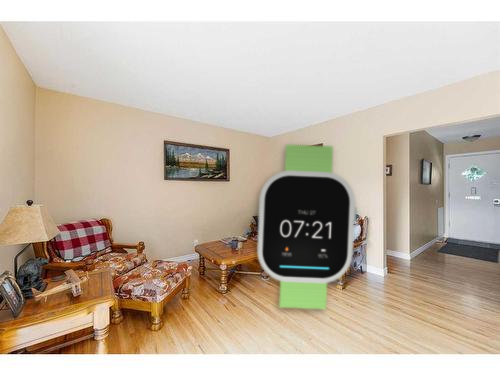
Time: {"hour": 7, "minute": 21}
